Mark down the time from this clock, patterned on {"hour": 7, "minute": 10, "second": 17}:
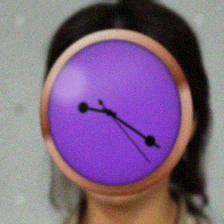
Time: {"hour": 9, "minute": 20, "second": 23}
